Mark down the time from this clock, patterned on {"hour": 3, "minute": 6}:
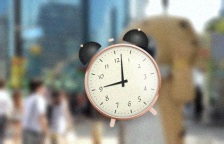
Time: {"hour": 9, "minute": 2}
